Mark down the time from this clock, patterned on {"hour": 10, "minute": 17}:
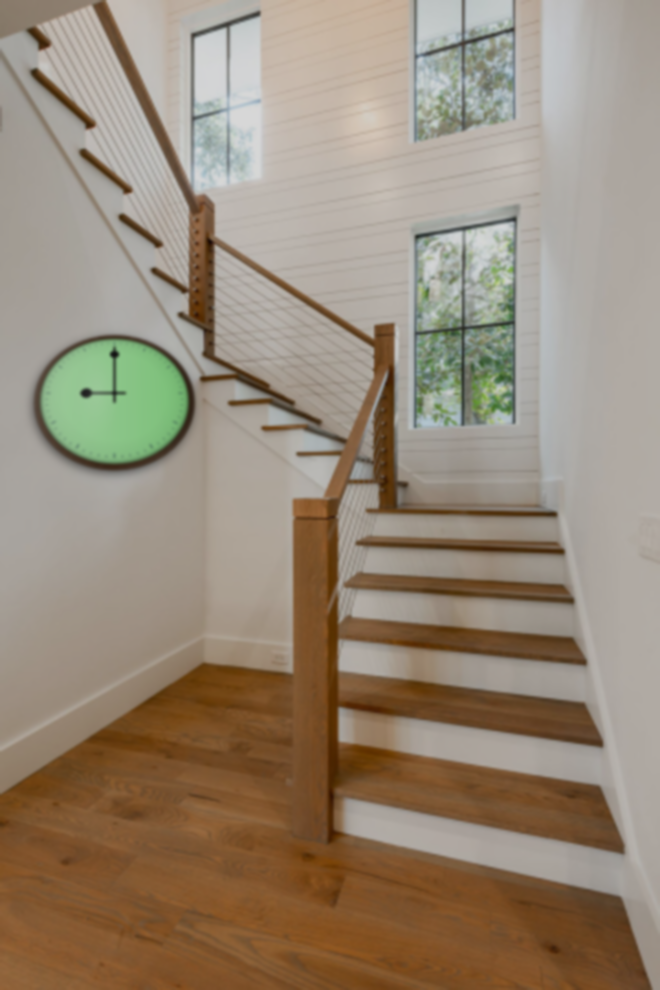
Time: {"hour": 9, "minute": 0}
